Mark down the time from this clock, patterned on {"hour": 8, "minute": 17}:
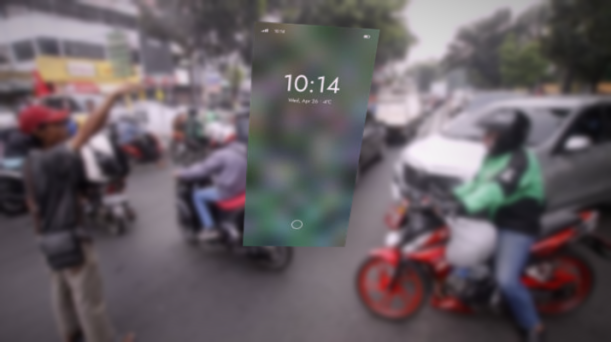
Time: {"hour": 10, "minute": 14}
